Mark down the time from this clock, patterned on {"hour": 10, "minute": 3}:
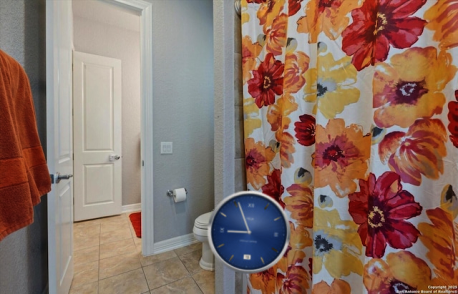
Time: {"hour": 8, "minute": 56}
